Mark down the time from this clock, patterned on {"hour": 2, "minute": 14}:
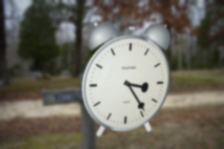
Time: {"hour": 3, "minute": 24}
